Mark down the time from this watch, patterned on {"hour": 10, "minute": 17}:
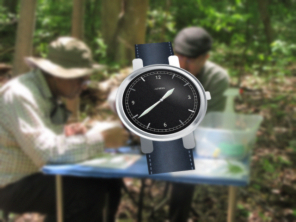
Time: {"hour": 1, "minute": 39}
